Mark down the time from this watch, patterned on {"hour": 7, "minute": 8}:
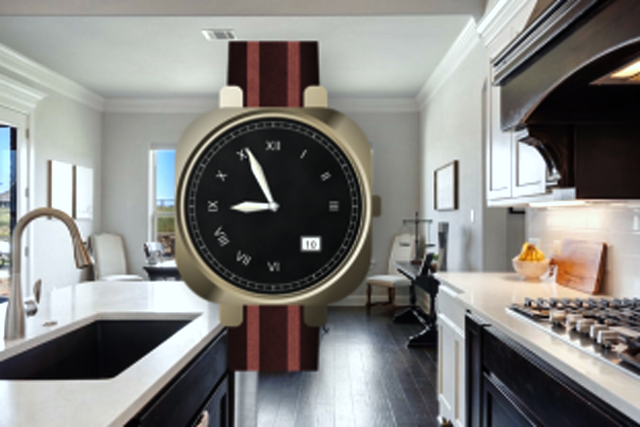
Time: {"hour": 8, "minute": 56}
